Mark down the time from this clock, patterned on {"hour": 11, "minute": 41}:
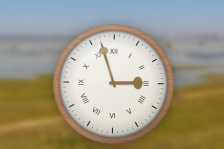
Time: {"hour": 2, "minute": 57}
